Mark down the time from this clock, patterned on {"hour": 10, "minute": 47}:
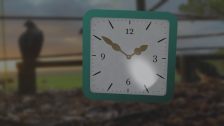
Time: {"hour": 1, "minute": 51}
